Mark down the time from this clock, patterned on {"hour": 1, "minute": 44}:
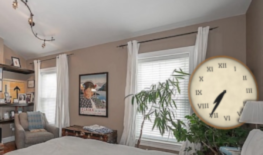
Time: {"hour": 7, "minute": 36}
